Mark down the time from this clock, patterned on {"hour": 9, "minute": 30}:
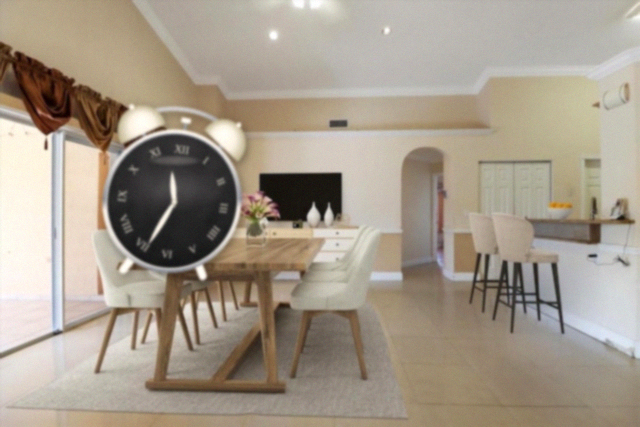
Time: {"hour": 11, "minute": 34}
